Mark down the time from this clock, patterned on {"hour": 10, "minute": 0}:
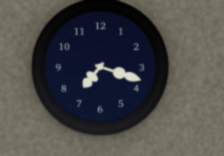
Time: {"hour": 7, "minute": 18}
